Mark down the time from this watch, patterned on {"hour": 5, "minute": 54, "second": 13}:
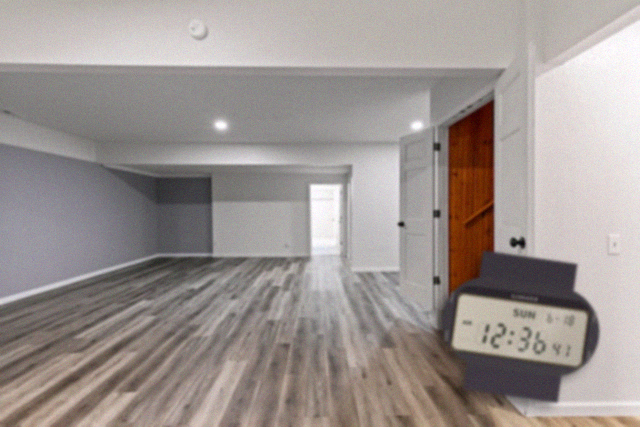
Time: {"hour": 12, "minute": 36, "second": 41}
